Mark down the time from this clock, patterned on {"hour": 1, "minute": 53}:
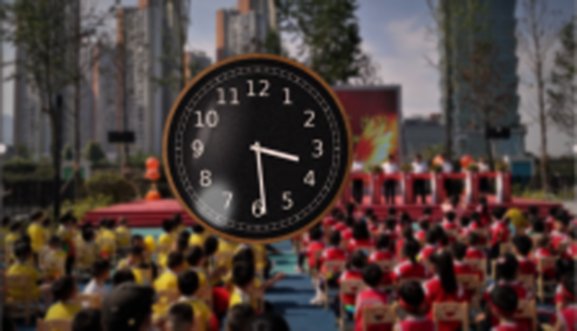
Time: {"hour": 3, "minute": 29}
